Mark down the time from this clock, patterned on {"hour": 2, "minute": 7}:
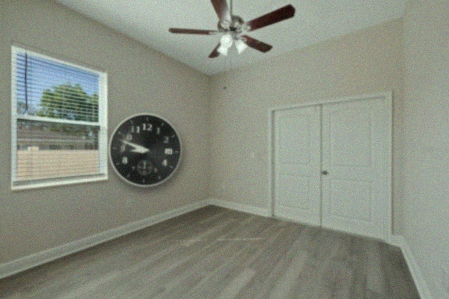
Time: {"hour": 8, "minute": 48}
